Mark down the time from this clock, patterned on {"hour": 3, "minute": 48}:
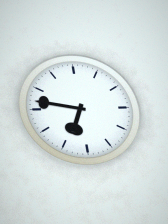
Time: {"hour": 6, "minute": 47}
